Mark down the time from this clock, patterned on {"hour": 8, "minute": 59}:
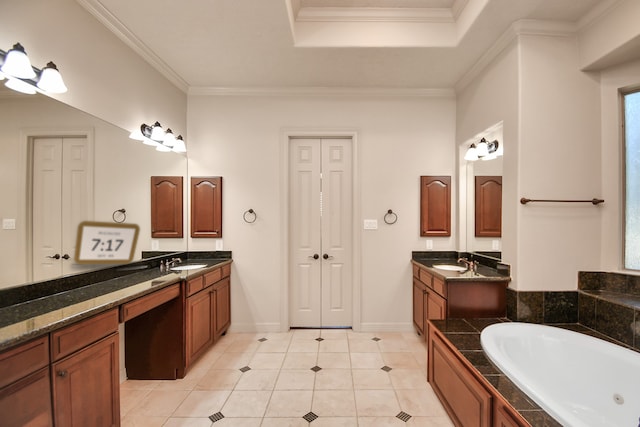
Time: {"hour": 7, "minute": 17}
